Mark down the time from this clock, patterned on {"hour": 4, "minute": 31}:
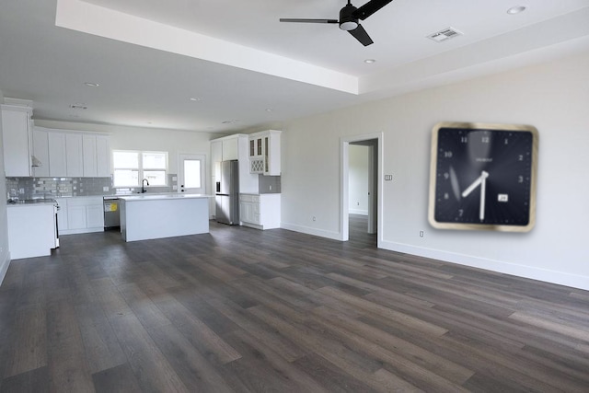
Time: {"hour": 7, "minute": 30}
